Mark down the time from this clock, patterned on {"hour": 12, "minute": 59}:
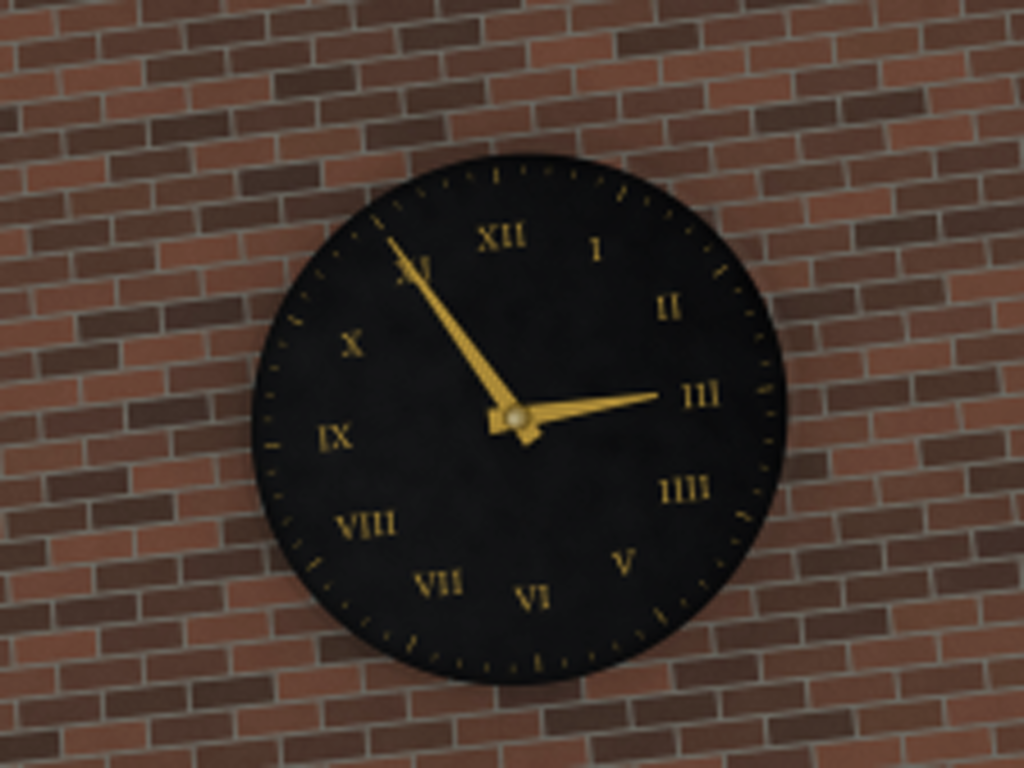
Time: {"hour": 2, "minute": 55}
